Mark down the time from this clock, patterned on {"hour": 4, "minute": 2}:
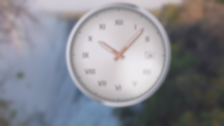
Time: {"hour": 10, "minute": 7}
